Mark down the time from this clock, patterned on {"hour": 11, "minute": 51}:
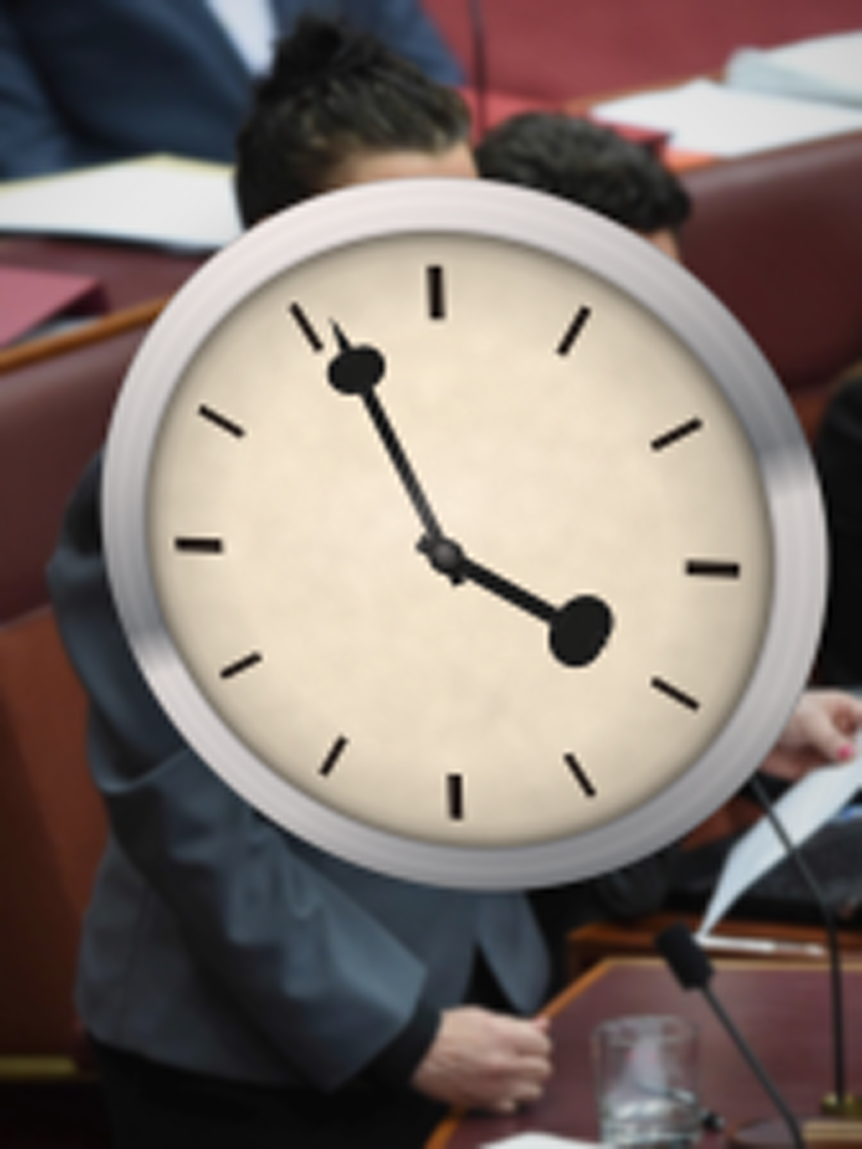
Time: {"hour": 3, "minute": 56}
